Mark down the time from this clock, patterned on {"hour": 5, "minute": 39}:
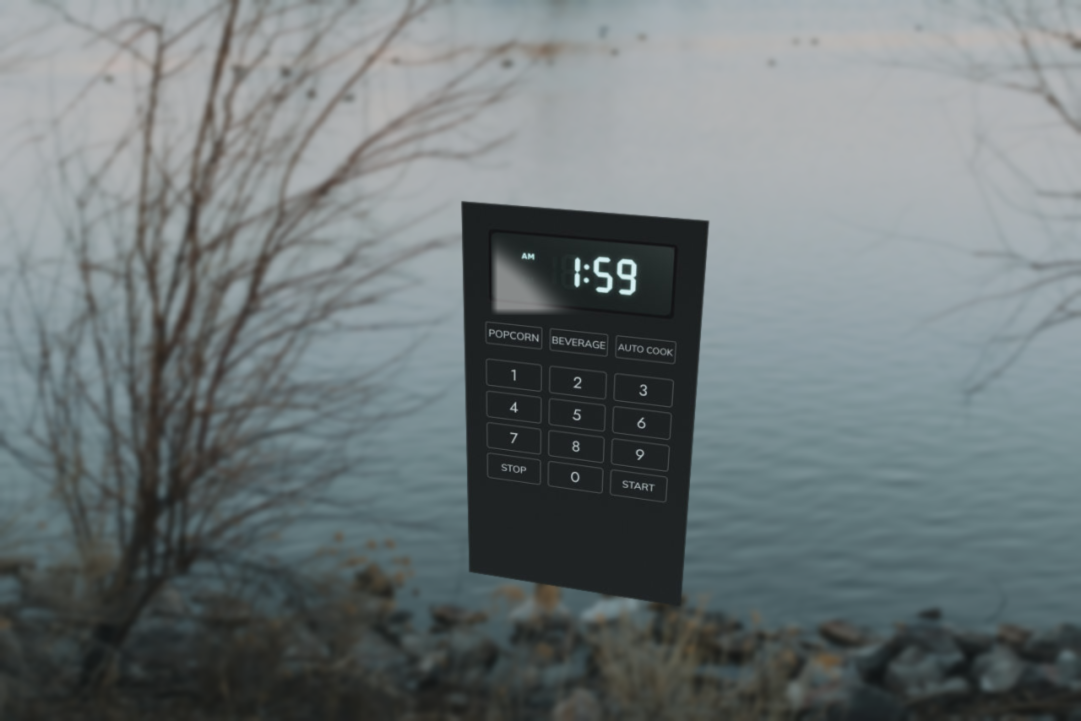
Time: {"hour": 1, "minute": 59}
